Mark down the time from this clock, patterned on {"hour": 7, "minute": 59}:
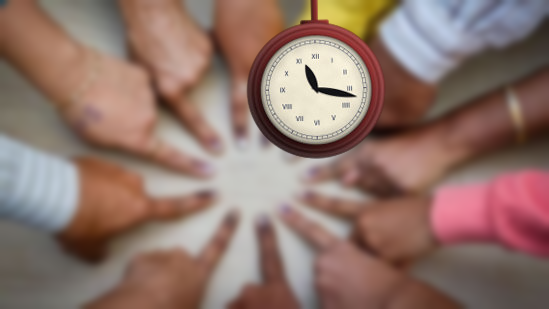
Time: {"hour": 11, "minute": 17}
